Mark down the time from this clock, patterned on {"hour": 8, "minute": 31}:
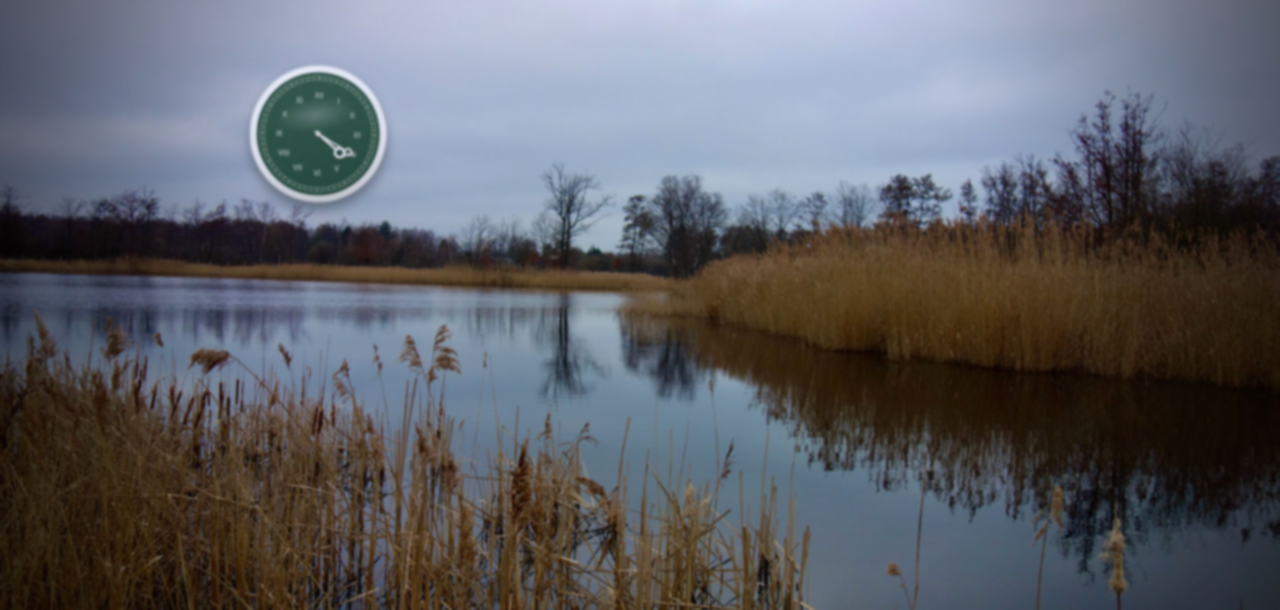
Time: {"hour": 4, "minute": 20}
